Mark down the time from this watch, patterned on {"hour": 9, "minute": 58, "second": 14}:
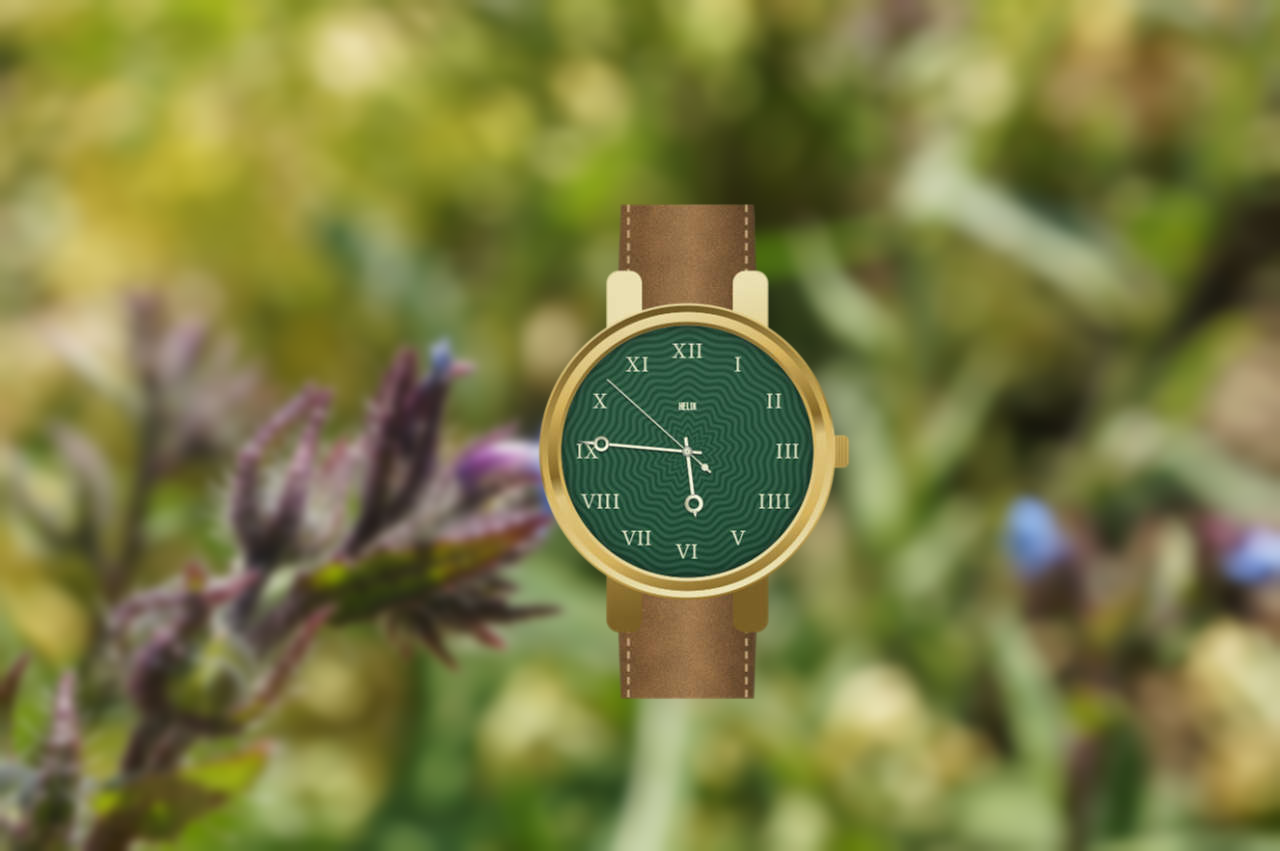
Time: {"hour": 5, "minute": 45, "second": 52}
